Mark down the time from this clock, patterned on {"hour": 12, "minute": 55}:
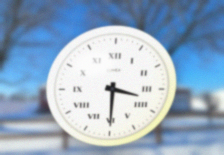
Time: {"hour": 3, "minute": 30}
